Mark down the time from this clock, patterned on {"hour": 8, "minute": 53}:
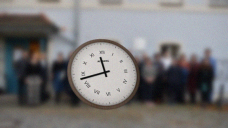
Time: {"hour": 11, "minute": 43}
